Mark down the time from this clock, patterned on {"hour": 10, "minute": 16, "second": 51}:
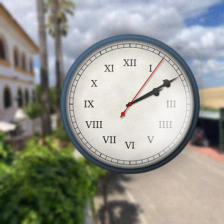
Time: {"hour": 2, "minute": 10, "second": 6}
